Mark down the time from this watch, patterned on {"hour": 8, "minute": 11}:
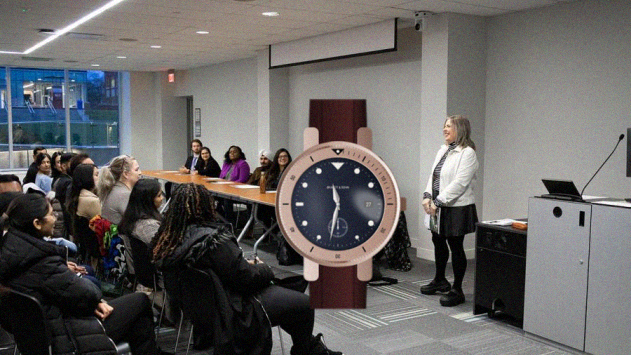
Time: {"hour": 11, "minute": 32}
